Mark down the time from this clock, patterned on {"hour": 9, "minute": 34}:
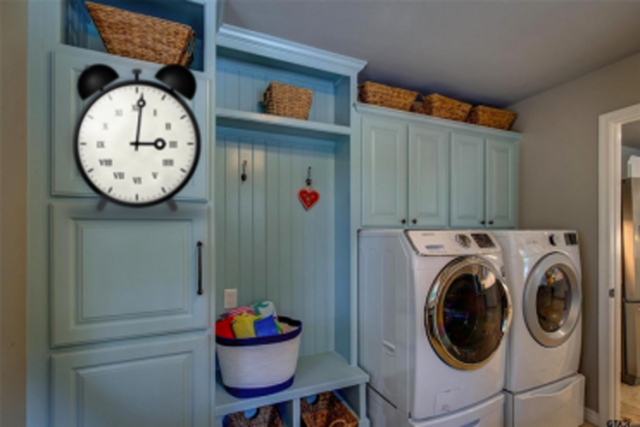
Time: {"hour": 3, "minute": 1}
